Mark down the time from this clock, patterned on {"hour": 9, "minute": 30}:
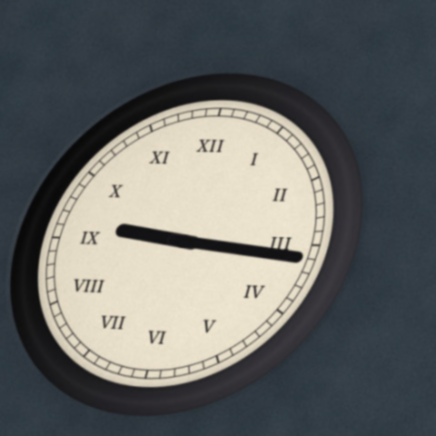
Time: {"hour": 9, "minute": 16}
